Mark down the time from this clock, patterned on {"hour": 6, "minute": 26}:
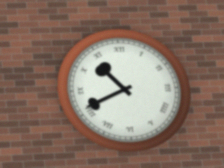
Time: {"hour": 10, "minute": 41}
